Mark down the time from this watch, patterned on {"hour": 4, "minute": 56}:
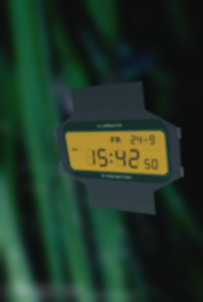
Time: {"hour": 15, "minute": 42}
